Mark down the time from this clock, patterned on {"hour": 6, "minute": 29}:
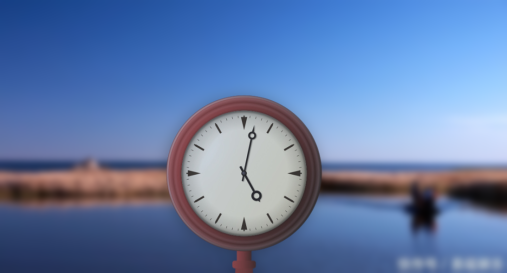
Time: {"hour": 5, "minute": 2}
